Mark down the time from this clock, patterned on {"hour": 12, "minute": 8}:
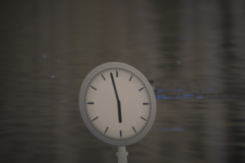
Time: {"hour": 5, "minute": 58}
